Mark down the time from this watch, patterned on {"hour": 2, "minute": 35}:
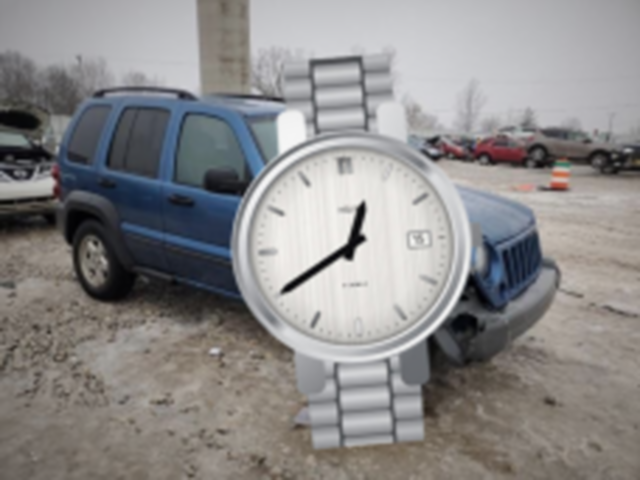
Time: {"hour": 12, "minute": 40}
